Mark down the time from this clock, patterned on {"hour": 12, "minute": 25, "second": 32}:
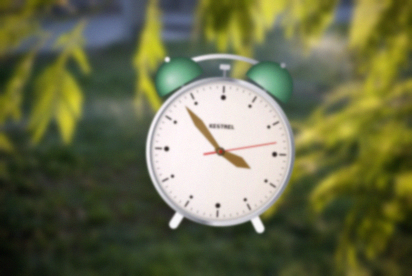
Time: {"hour": 3, "minute": 53, "second": 13}
